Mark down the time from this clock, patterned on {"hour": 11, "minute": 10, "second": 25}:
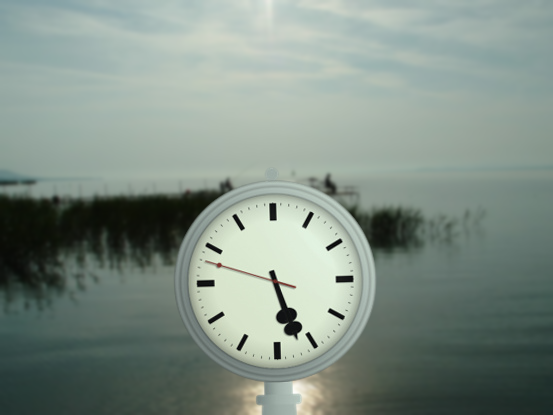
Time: {"hour": 5, "minute": 26, "second": 48}
